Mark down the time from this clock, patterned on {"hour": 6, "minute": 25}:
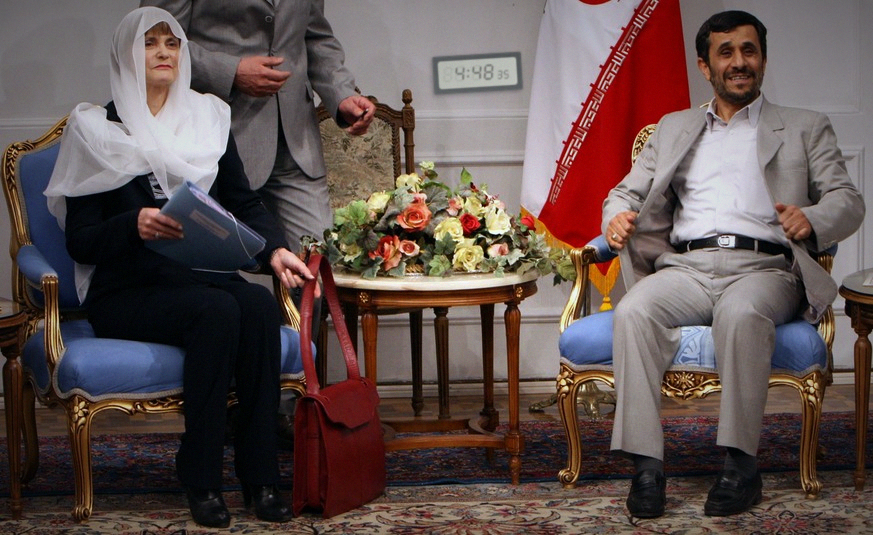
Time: {"hour": 4, "minute": 48}
